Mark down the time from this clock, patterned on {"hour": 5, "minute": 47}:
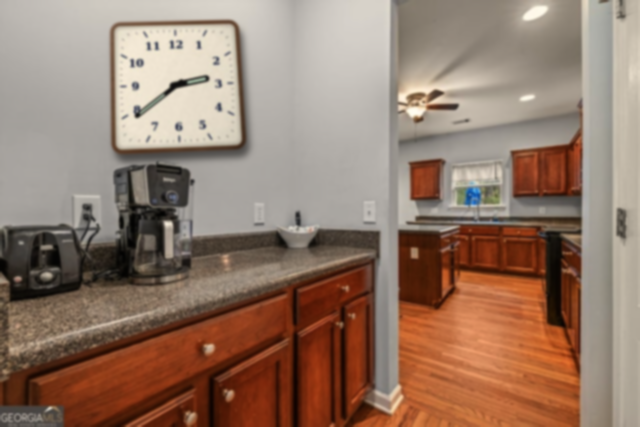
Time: {"hour": 2, "minute": 39}
